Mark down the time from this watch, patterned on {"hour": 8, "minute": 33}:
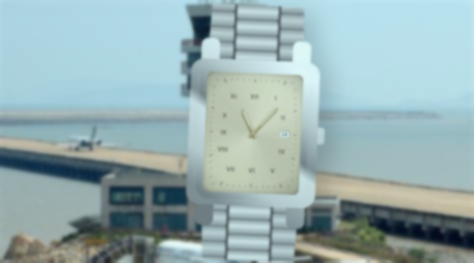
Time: {"hour": 11, "minute": 7}
